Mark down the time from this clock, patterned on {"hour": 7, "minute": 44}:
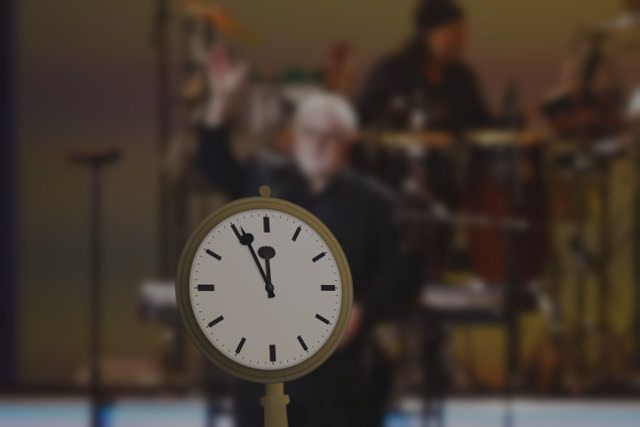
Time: {"hour": 11, "minute": 56}
